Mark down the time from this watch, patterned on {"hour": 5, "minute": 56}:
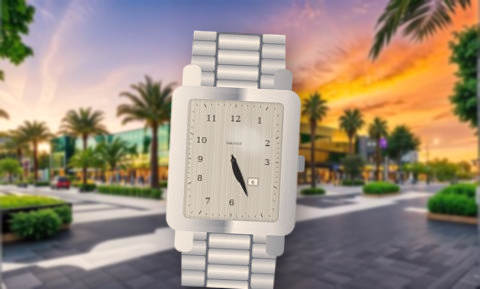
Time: {"hour": 5, "minute": 26}
